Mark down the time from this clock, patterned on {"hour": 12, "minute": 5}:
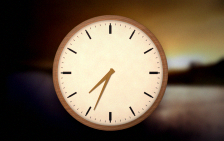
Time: {"hour": 7, "minute": 34}
